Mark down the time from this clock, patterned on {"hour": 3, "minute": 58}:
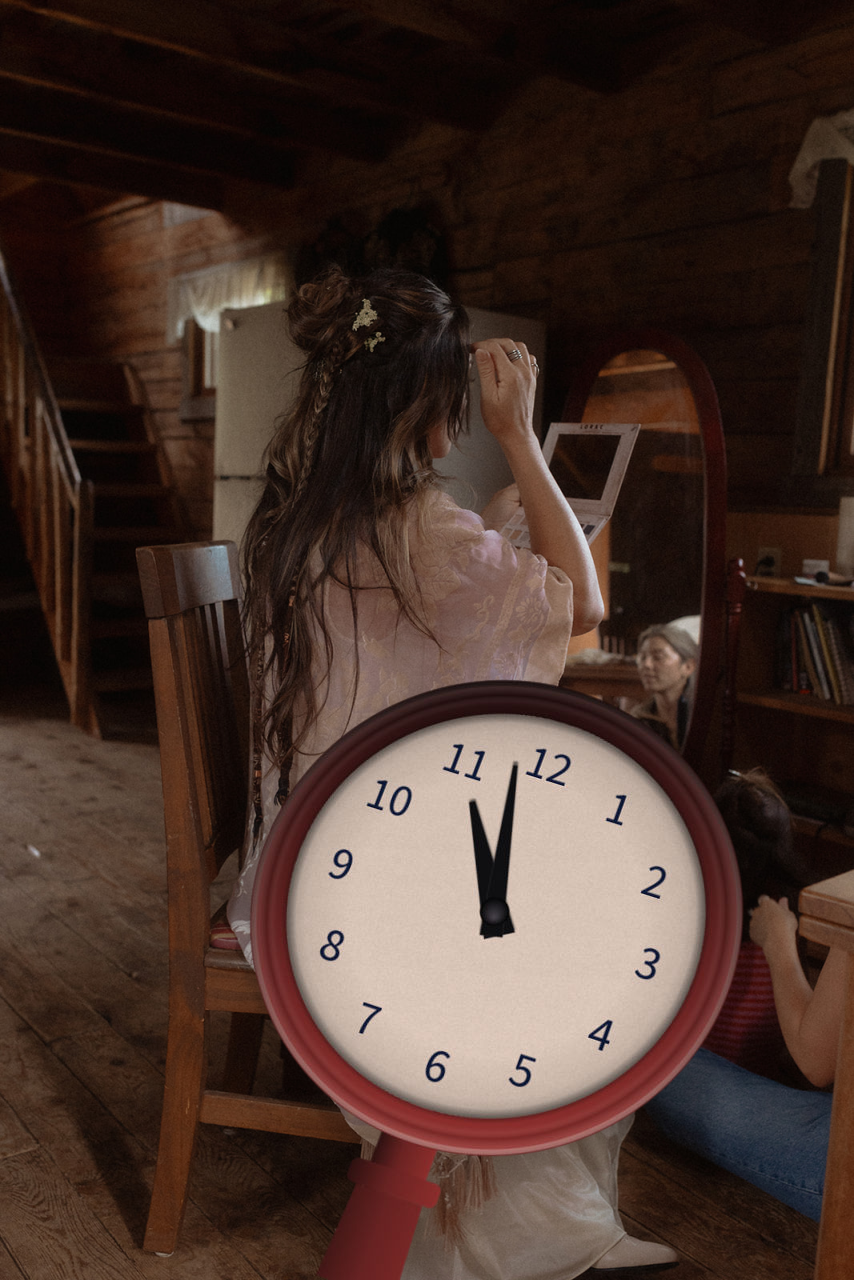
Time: {"hour": 10, "minute": 58}
